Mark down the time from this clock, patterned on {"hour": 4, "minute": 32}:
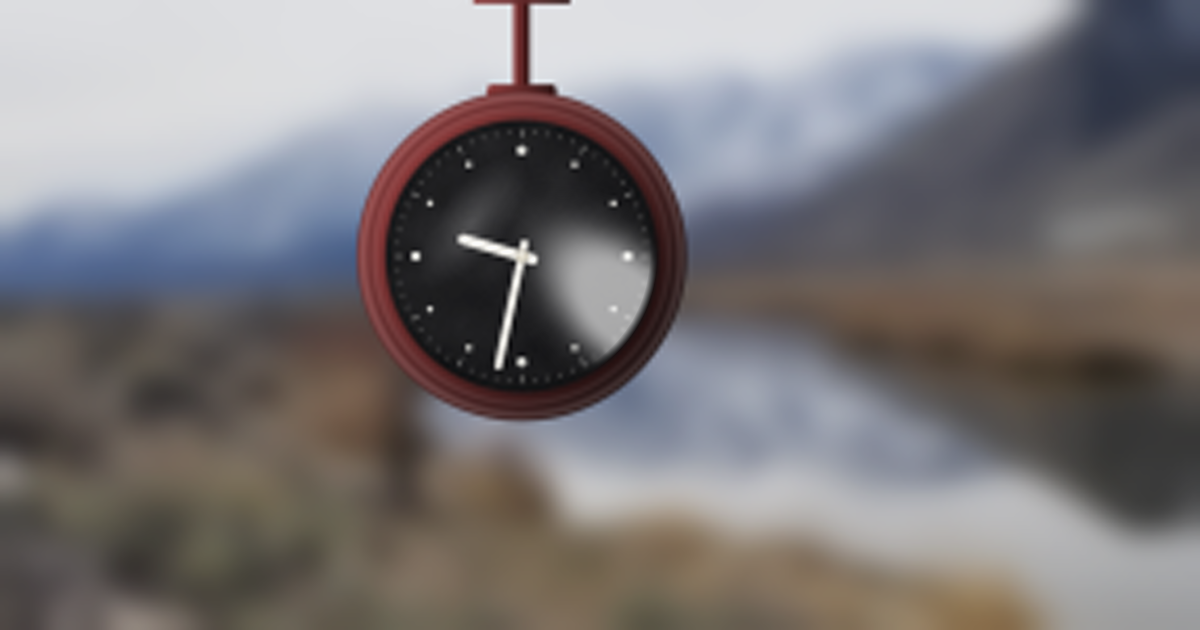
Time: {"hour": 9, "minute": 32}
